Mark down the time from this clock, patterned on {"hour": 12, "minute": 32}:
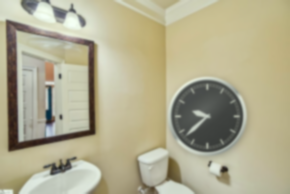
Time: {"hour": 9, "minute": 38}
